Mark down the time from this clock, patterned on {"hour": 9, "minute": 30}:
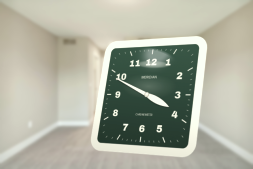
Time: {"hour": 3, "minute": 49}
